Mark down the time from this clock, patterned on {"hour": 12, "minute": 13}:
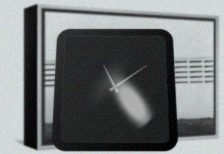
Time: {"hour": 11, "minute": 9}
